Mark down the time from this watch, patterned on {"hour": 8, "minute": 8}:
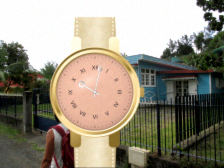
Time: {"hour": 10, "minute": 2}
